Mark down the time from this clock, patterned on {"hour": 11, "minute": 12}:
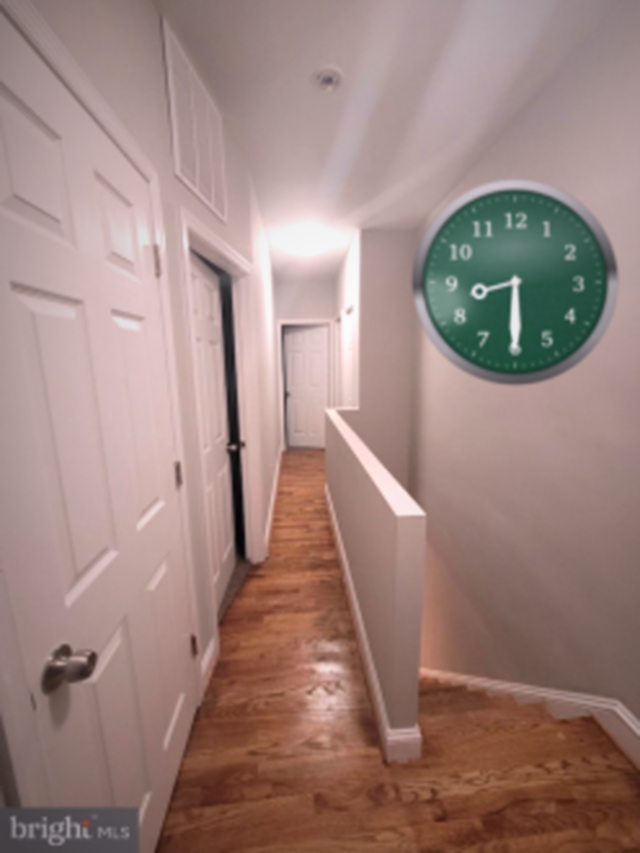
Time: {"hour": 8, "minute": 30}
